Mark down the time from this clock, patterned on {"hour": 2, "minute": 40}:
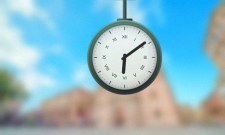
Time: {"hour": 6, "minute": 9}
